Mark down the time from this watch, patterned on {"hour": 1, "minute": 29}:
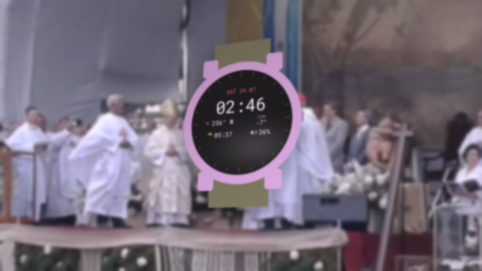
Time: {"hour": 2, "minute": 46}
